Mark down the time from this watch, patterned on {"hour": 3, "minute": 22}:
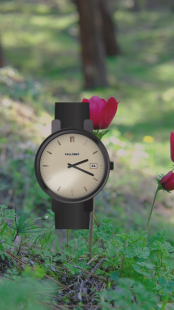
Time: {"hour": 2, "minute": 19}
